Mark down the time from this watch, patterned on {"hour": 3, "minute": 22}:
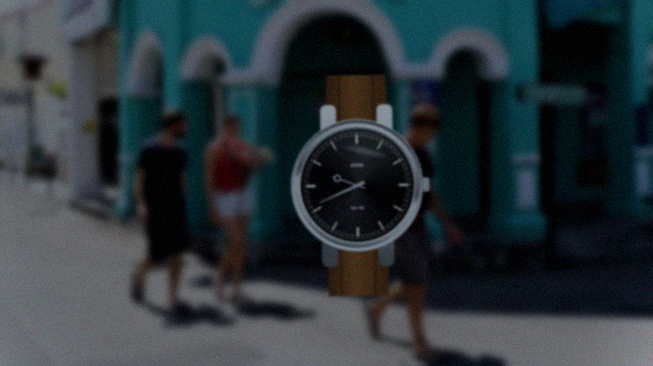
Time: {"hour": 9, "minute": 41}
